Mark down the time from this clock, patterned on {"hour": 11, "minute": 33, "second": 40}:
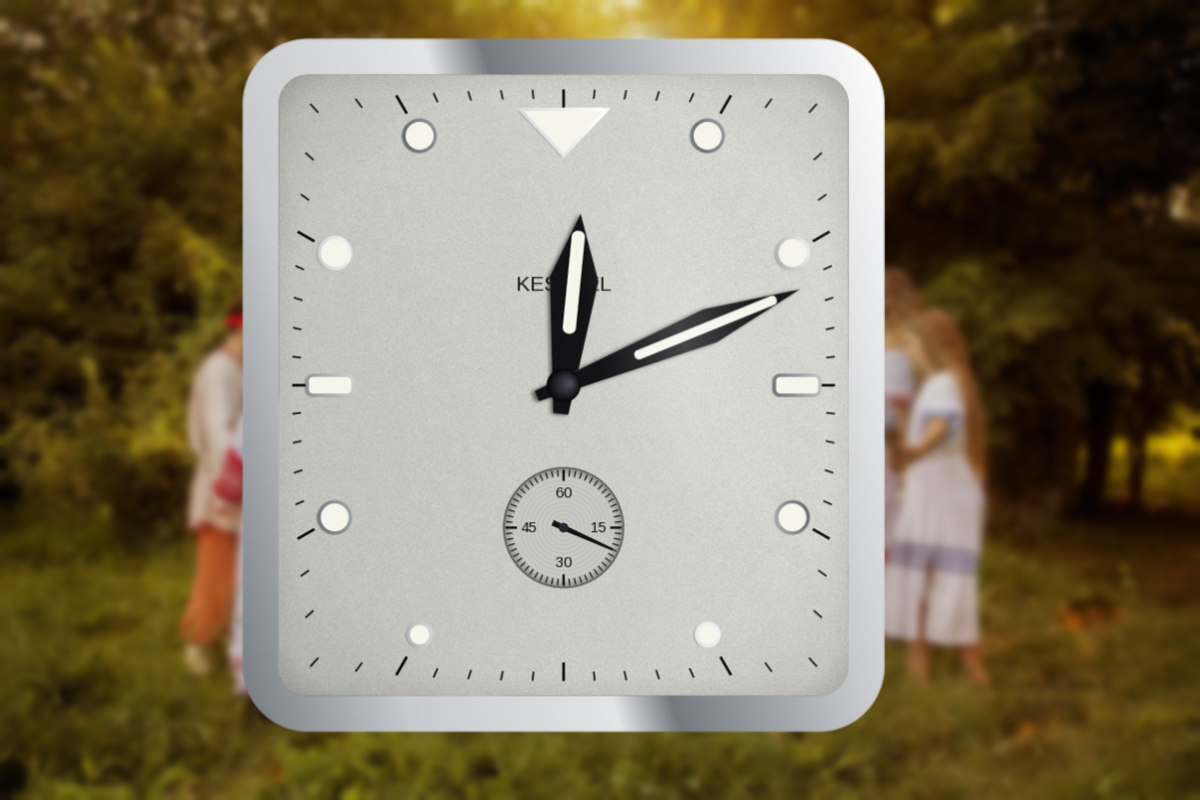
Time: {"hour": 12, "minute": 11, "second": 19}
